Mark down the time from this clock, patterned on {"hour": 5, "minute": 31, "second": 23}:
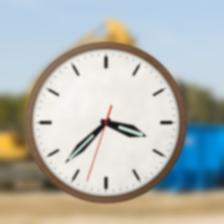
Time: {"hour": 3, "minute": 37, "second": 33}
